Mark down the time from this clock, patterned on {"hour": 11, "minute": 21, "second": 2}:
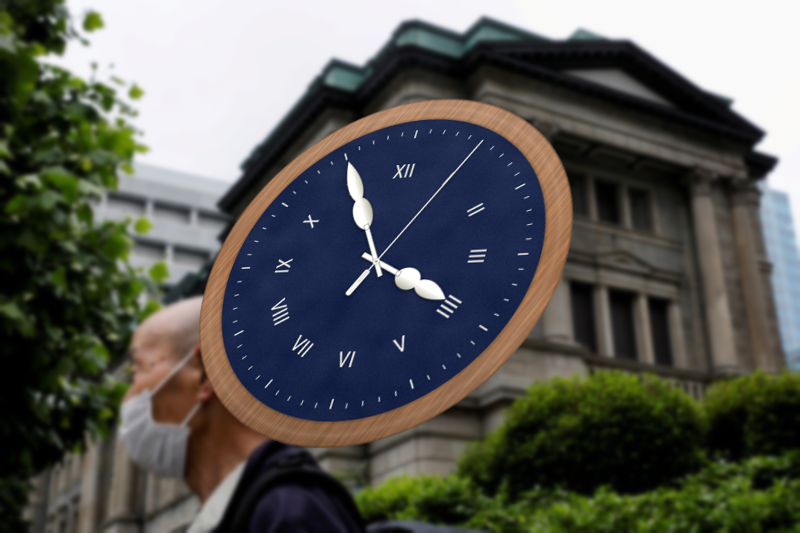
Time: {"hour": 3, "minute": 55, "second": 5}
